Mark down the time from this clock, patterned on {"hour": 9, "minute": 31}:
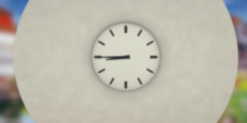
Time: {"hour": 8, "minute": 45}
